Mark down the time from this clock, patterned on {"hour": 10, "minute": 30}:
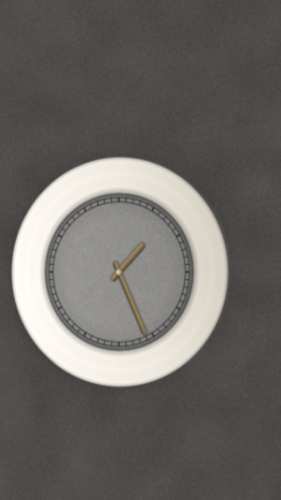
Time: {"hour": 1, "minute": 26}
